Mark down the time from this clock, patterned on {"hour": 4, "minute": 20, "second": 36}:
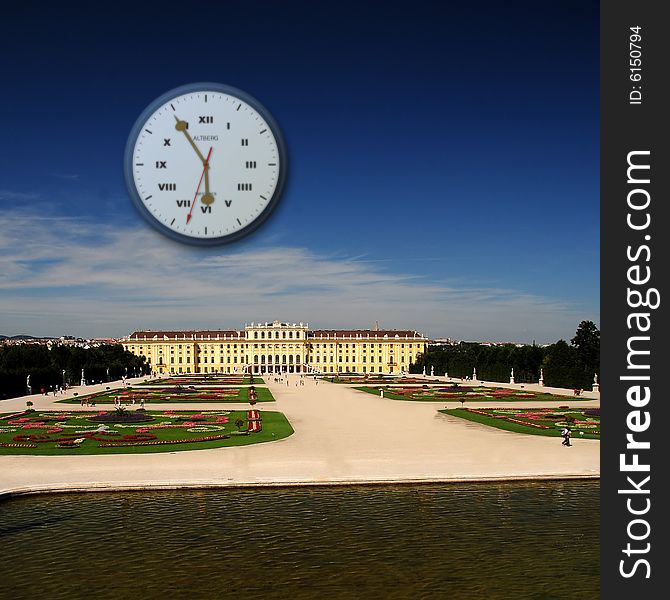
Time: {"hour": 5, "minute": 54, "second": 33}
